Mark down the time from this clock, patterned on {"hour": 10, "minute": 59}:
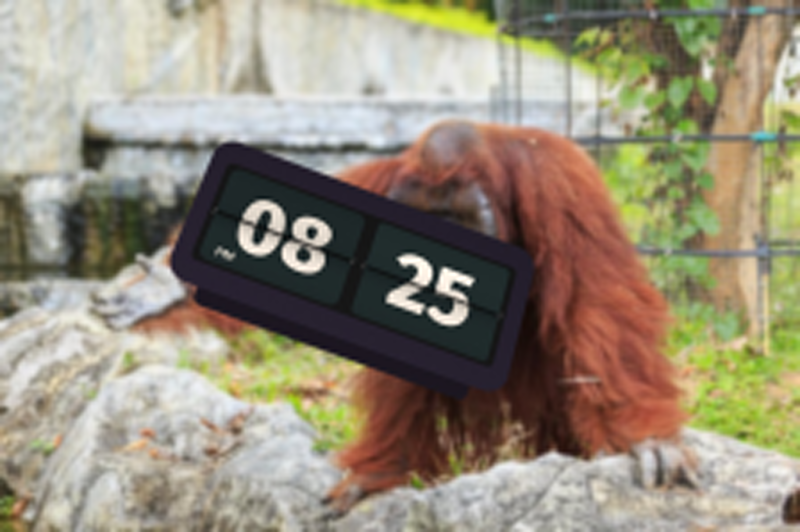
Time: {"hour": 8, "minute": 25}
